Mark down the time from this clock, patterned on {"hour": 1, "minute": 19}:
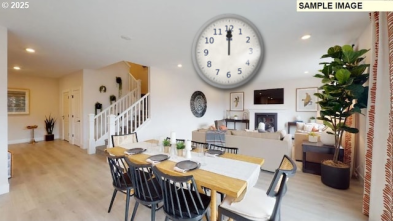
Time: {"hour": 12, "minute": 0}
